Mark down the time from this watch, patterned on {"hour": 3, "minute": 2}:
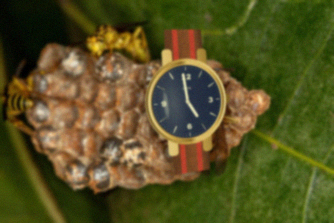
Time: {"hour": 4, "minute": 59}
